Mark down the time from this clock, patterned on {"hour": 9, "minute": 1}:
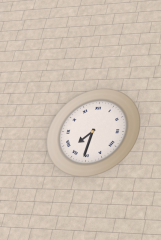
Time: {"hour": 7, "minute": 31}
